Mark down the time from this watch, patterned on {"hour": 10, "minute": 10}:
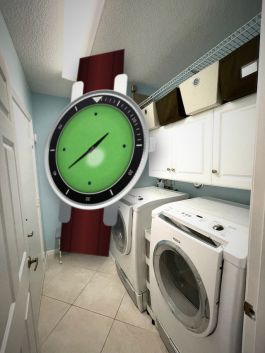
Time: {"hour": 1, "minute": 39}
